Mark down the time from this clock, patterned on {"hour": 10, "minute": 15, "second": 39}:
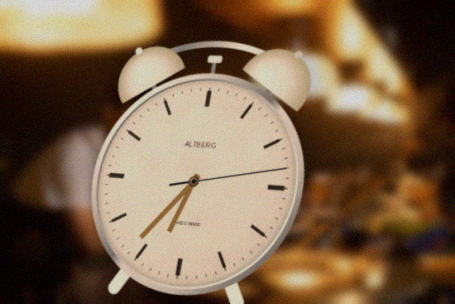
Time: {"hour": 6, "minute": 36, "second": 13}
